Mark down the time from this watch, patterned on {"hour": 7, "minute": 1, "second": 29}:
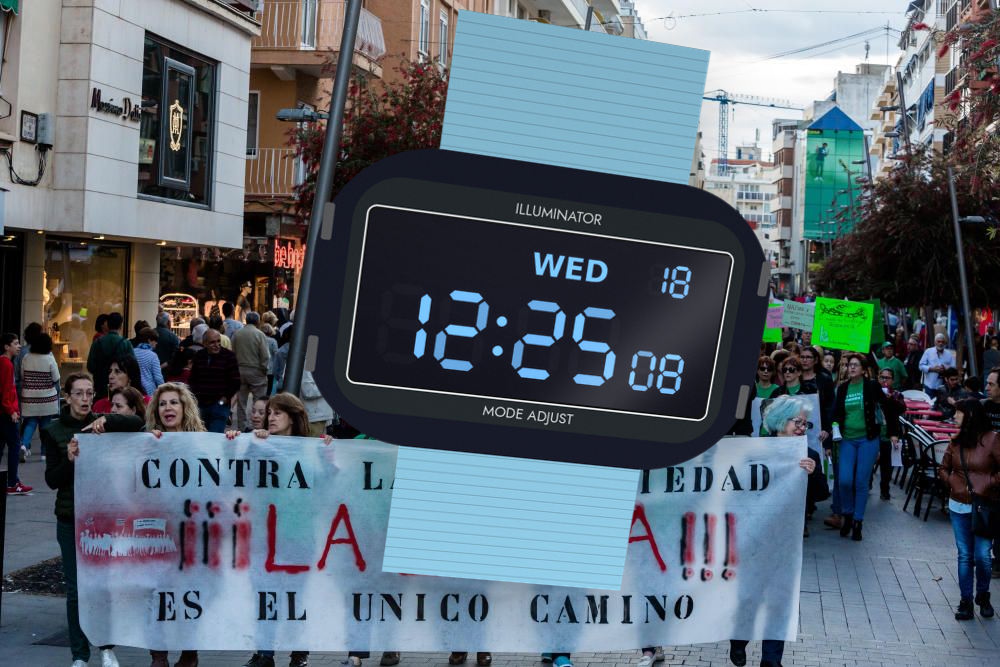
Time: {"hour": 12, "minute": 25, "second": 8}
